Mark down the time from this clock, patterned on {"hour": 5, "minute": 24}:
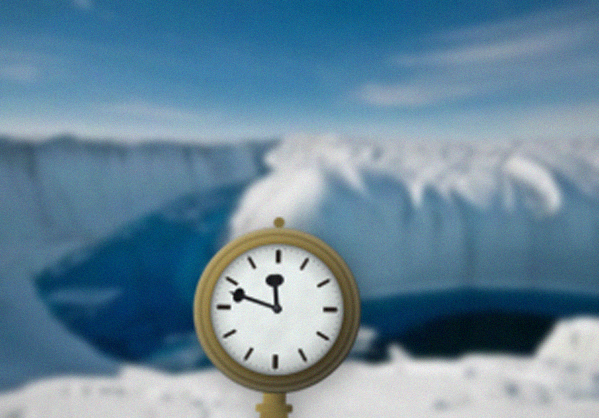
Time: {"hour": 11, "minute": 48}
